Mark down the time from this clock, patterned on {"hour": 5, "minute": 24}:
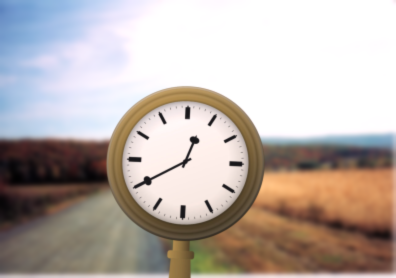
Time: {"hour": 12, "minute": 40}
